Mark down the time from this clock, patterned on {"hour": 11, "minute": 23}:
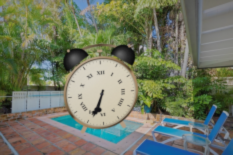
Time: {"hour": 6, "minute": 34}
